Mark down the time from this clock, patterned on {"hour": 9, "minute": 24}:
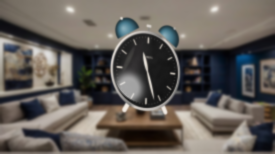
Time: {"hour": 11, "minute": 27}
